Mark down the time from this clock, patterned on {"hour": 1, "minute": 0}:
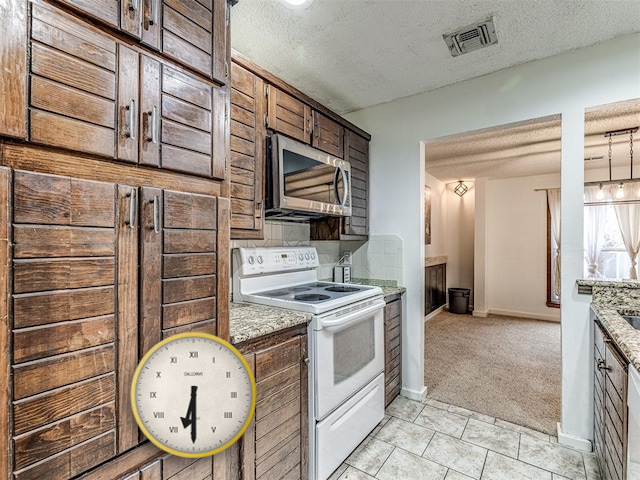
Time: {"hour": 6, "minute": 30}
